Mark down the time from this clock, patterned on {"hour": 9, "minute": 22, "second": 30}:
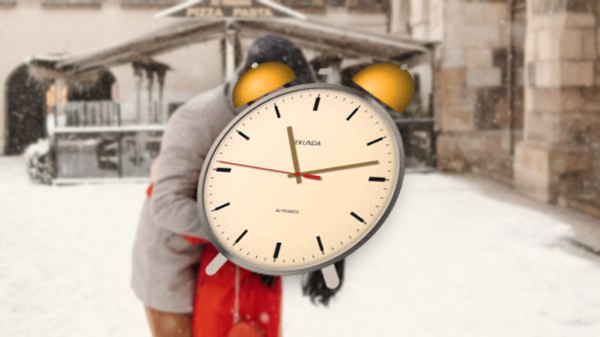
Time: {"hour": 11, "minute": 12, "second": 46}
